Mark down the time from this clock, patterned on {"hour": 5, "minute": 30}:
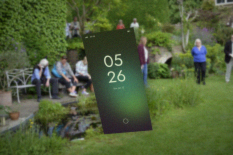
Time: {"hour": 5, "minute": 26}
